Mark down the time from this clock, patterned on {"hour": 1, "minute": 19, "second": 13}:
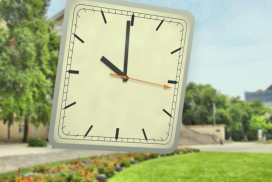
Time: {"hour": 9, "minute": 59, "second": 16}
